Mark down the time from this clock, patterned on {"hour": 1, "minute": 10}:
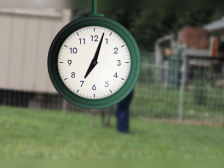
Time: {"hour": 7, "minute": 3}
